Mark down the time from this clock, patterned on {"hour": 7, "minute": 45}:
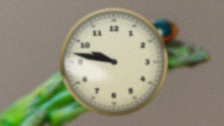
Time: {"hour": 9, "minute": 47}
